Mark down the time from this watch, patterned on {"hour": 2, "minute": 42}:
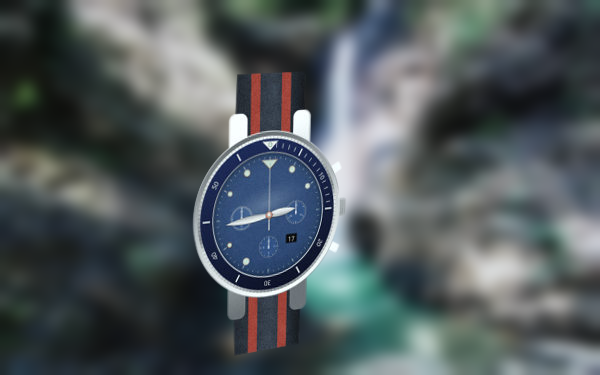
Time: {"hour": 2, "minute": 44}
